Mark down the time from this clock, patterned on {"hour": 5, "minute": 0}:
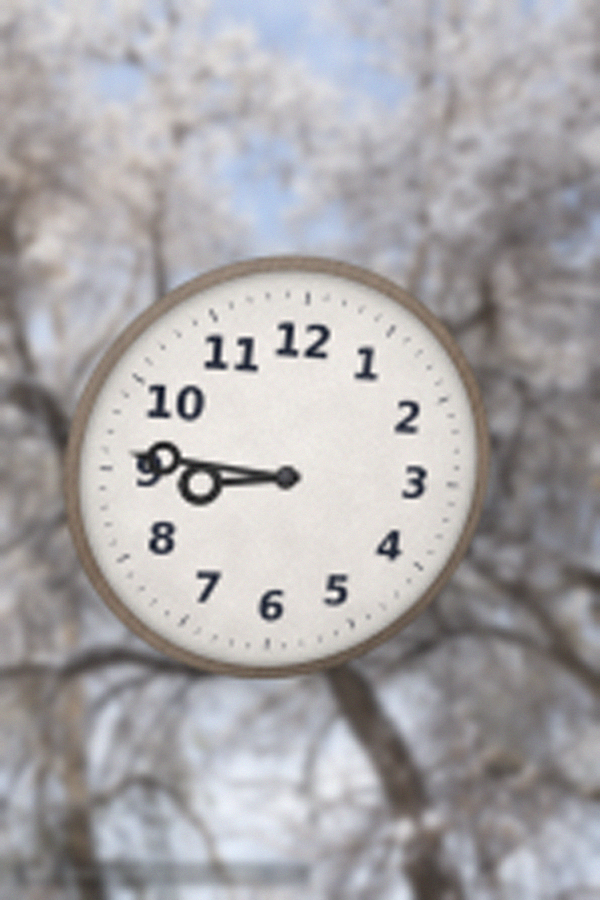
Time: {"hour": 8, "minute": 46}
